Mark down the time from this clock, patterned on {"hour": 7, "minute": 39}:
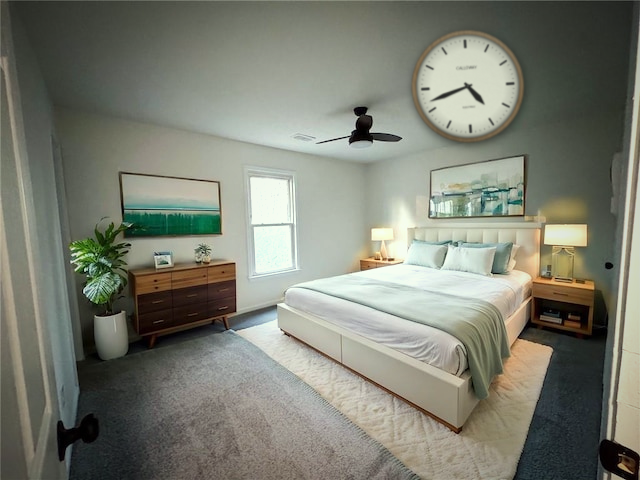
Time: {"hour": 4, "minute": 42}
